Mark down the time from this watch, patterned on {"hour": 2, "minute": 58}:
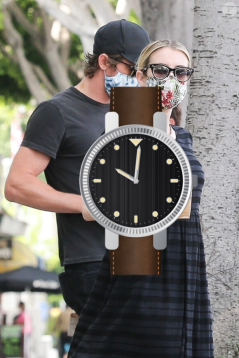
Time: {"hour": 10, "minute": 1}
